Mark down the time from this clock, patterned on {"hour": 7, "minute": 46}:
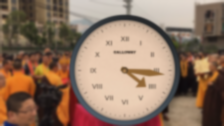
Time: {"hour": 4, "minute": 16}
